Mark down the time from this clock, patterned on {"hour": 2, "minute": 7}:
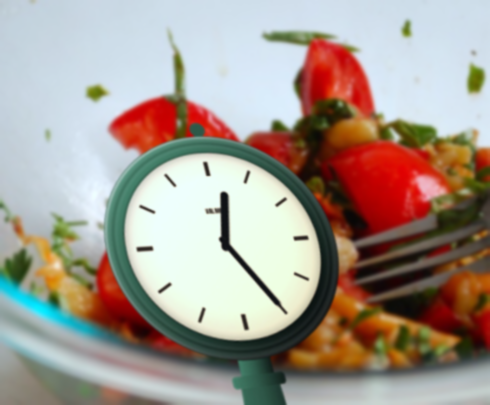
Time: {"hour": 12, "minute": 25}
